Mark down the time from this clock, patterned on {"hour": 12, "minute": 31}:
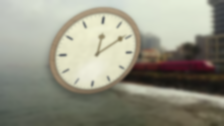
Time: {"hour": 12, "minute": 9}
